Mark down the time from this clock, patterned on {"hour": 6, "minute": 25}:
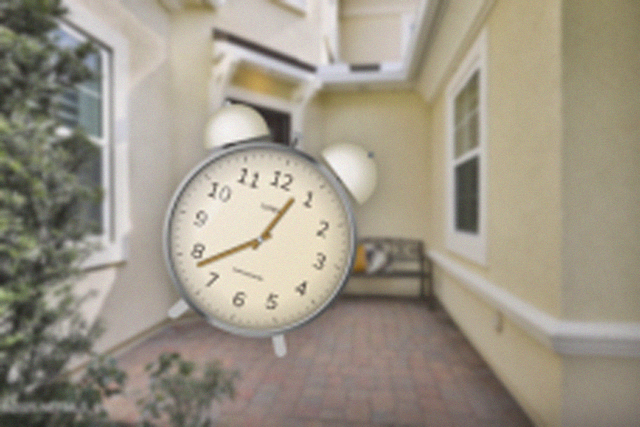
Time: {"hour": 12, "minute": 38}
